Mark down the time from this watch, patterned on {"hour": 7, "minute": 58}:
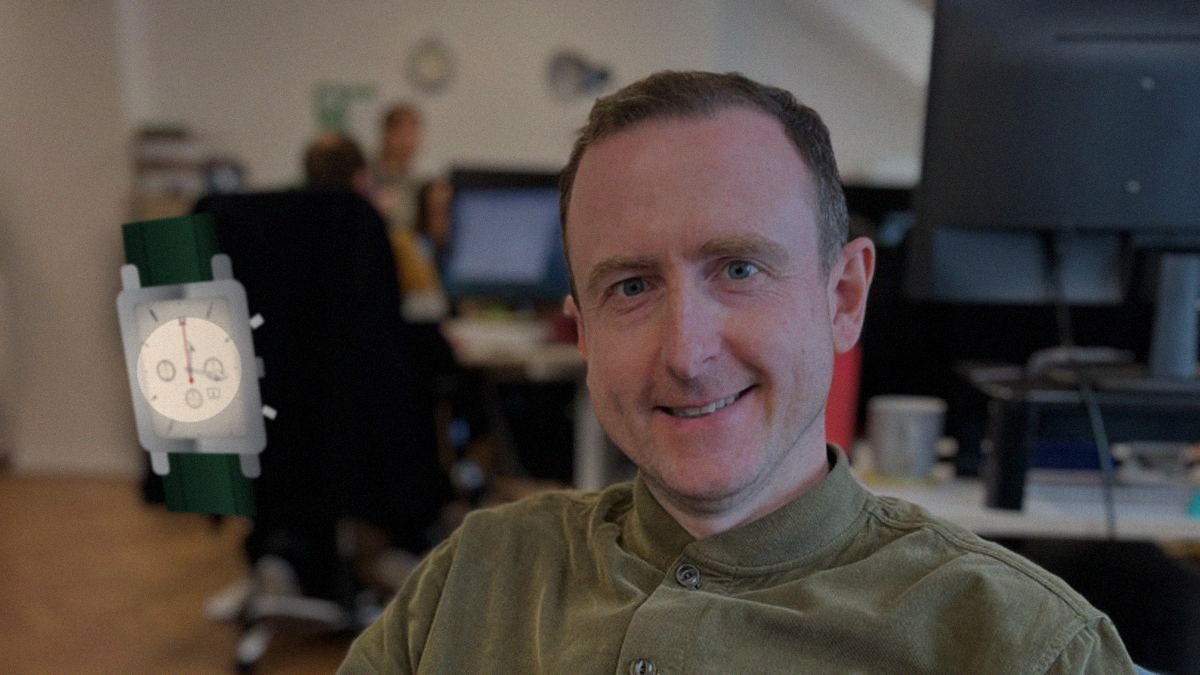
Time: {"hour": 12, "minute": 17}
